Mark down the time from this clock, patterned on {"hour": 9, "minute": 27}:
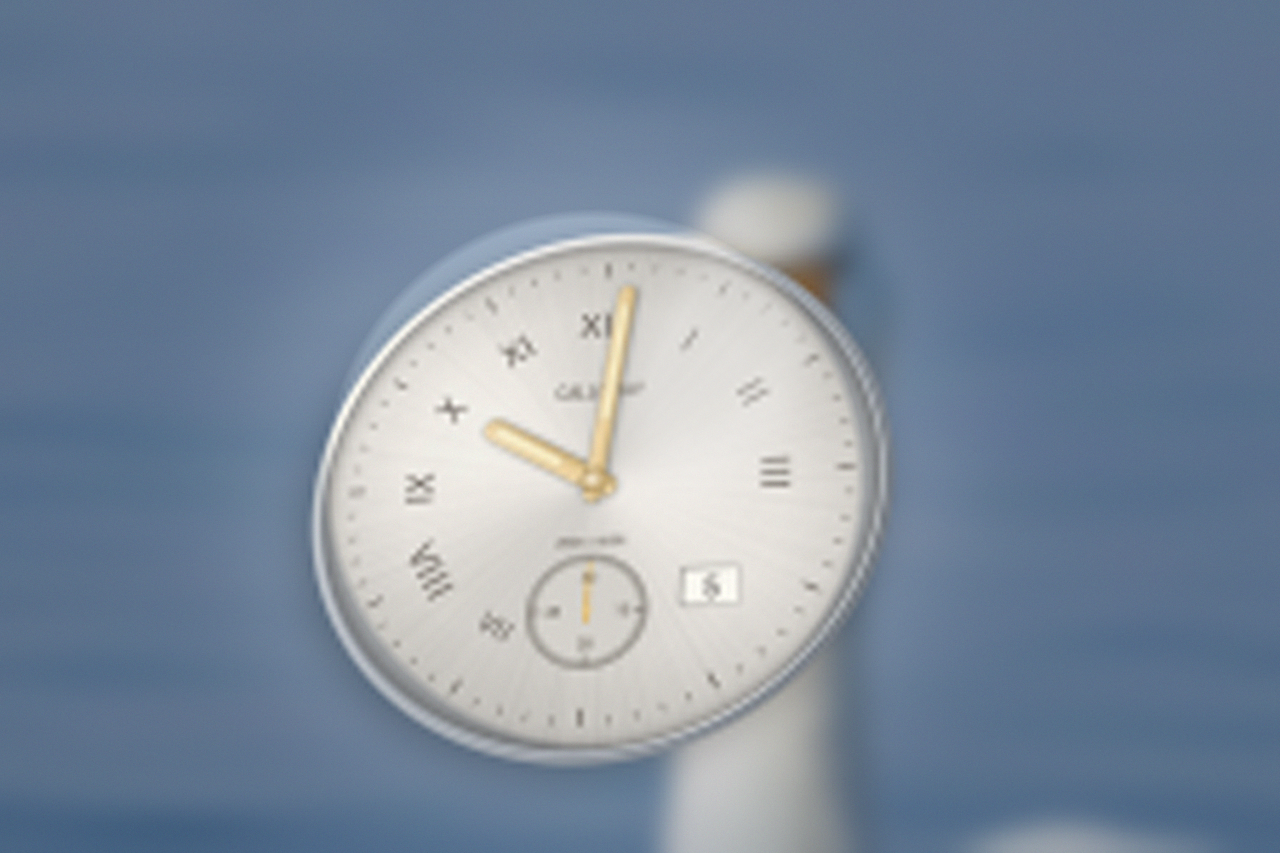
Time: {"hour": 10, "minute": 1}
